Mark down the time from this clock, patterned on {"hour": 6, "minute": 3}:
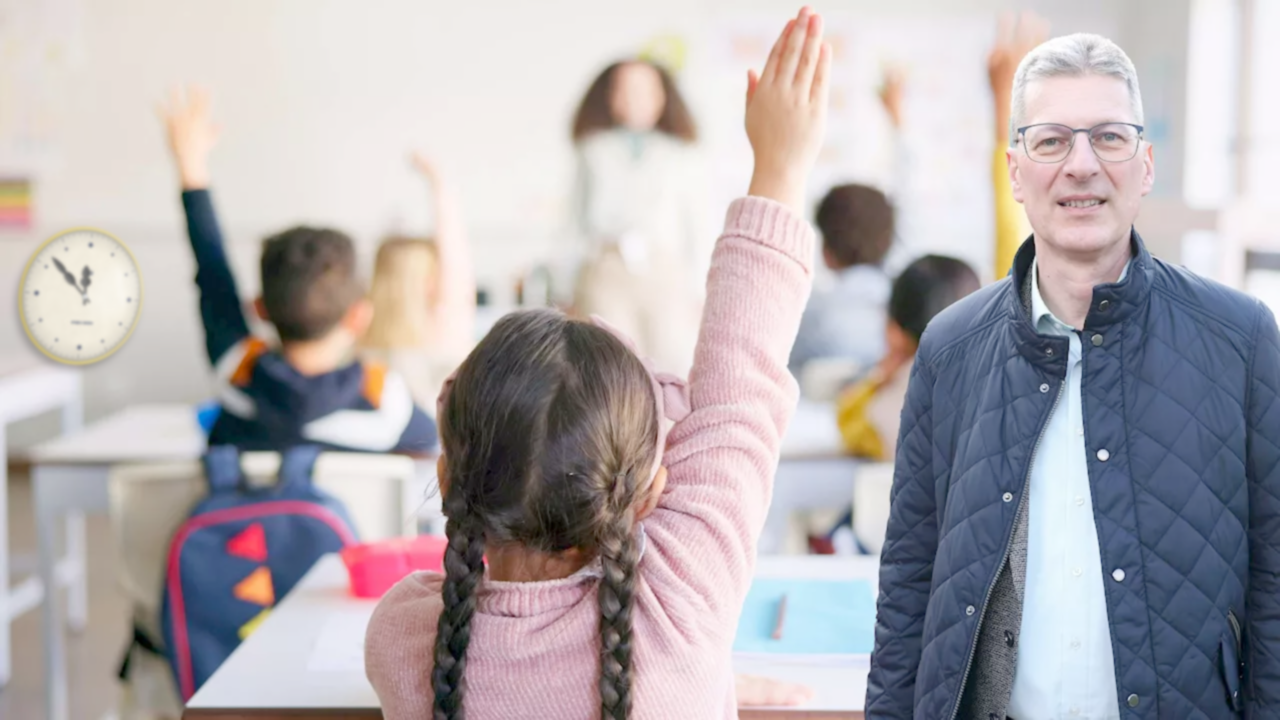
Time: {"hour": 11, "minute": 52}
